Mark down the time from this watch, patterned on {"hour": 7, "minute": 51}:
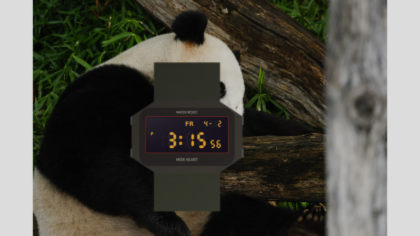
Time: {"hour": 3, "minute": 15}
